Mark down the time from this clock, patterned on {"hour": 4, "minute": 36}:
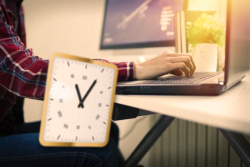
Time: {"hour": 11, "minute": 5}
